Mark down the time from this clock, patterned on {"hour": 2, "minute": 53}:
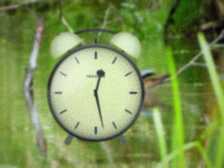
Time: {"hour": 12, "minute": 28}
